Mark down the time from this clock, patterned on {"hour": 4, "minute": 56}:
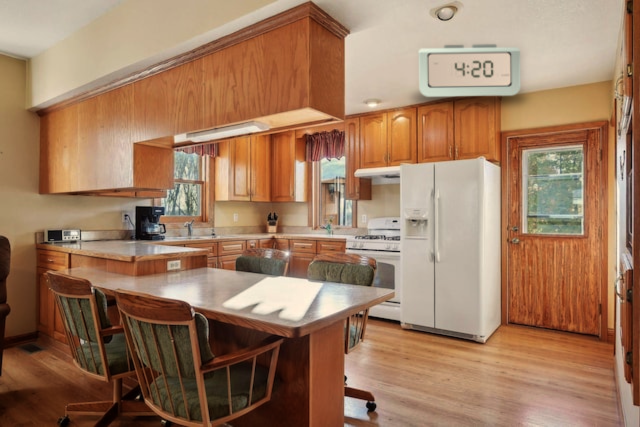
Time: {"hour": 4, "minute": 20}
